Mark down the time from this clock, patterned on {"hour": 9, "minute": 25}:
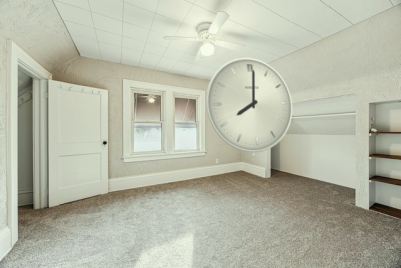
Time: {"hour": 8, "minute": 1}
